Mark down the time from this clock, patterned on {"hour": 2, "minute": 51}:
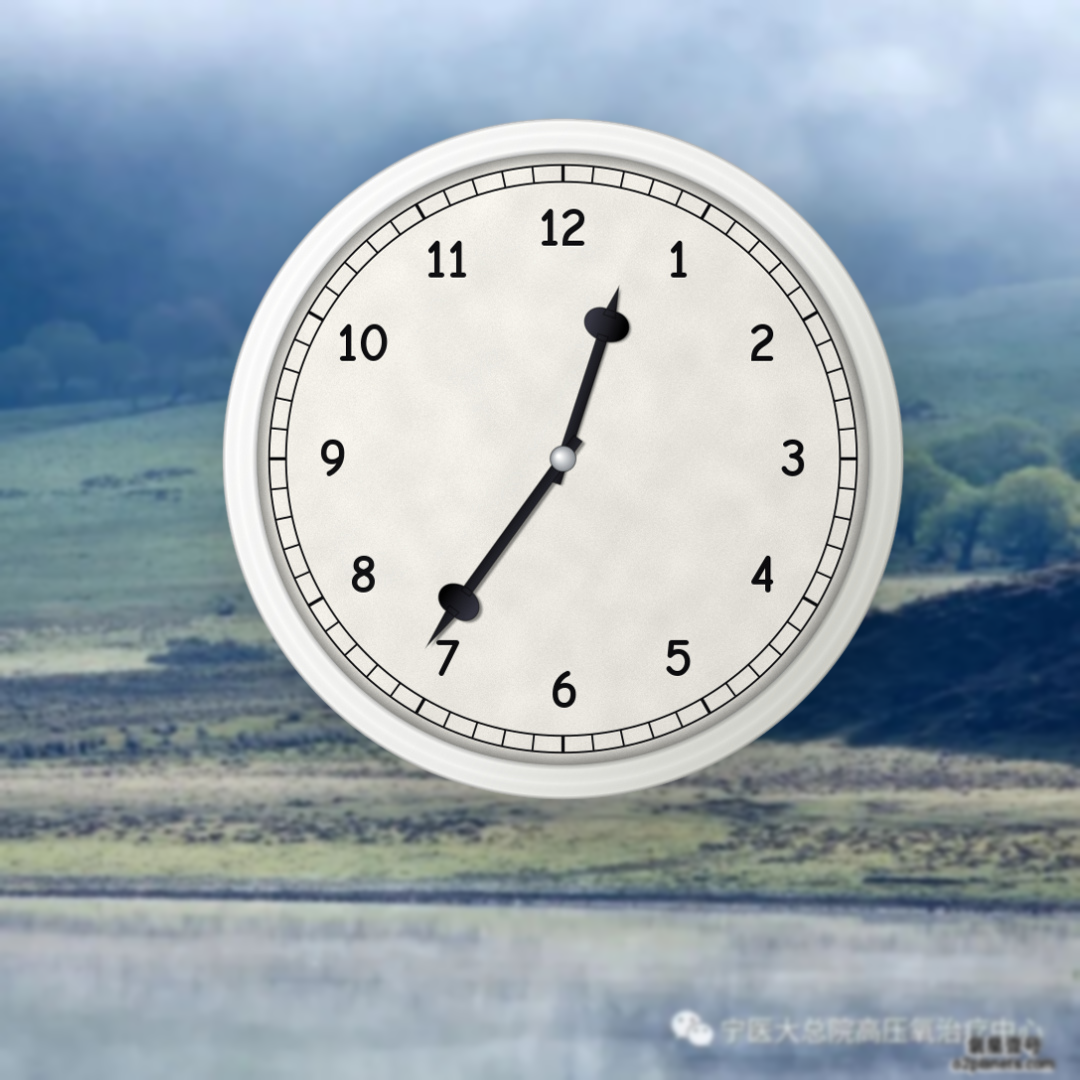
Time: {"hour": 12, "minute": 36}
